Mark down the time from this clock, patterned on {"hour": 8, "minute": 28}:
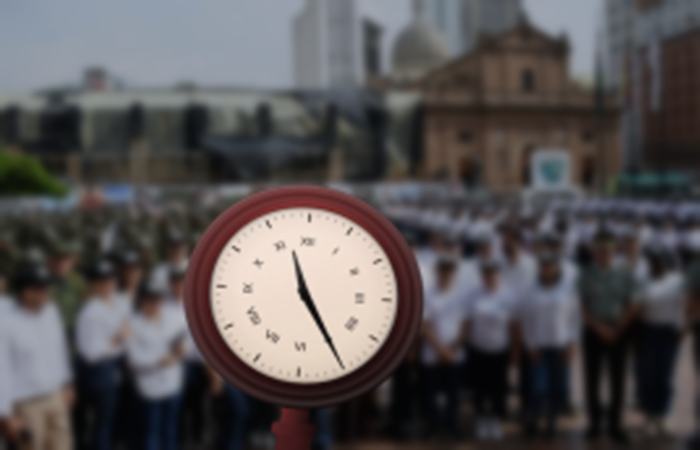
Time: {"hour": 11, "minute": 25}
